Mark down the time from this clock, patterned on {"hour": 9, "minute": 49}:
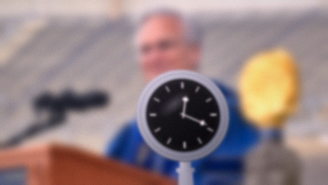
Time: {"hour": 12, "minute": 19}
